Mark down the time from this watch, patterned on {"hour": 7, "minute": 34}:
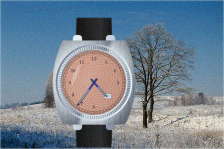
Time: {"hour": 4, "minute": 36}
